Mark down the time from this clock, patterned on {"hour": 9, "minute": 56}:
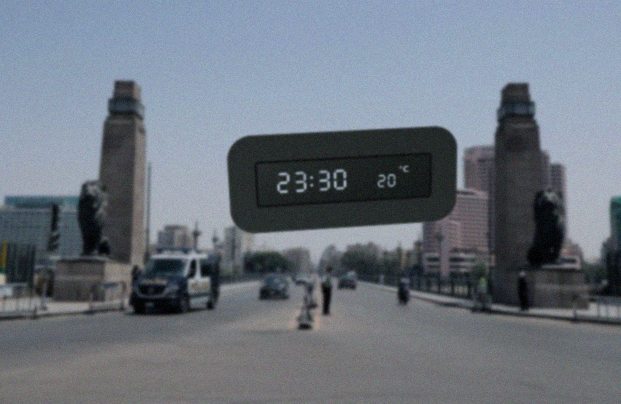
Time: {"hour": 23, "minute": 30}
